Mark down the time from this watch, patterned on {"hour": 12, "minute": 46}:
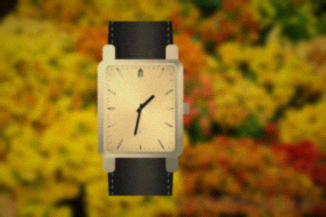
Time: {"hour": 1, "minute": 32}
